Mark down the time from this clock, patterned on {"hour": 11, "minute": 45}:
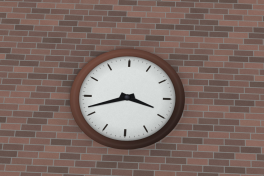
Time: {"hour": 3, "minute": 42}
